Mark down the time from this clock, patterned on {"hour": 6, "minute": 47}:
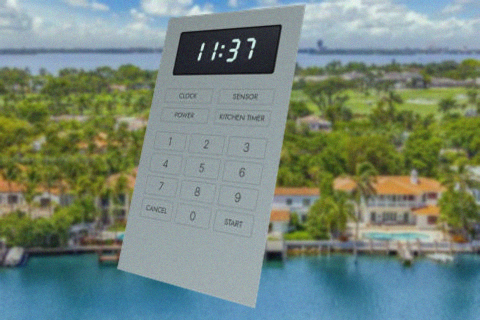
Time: {"hour": 11, "minute": 37}
